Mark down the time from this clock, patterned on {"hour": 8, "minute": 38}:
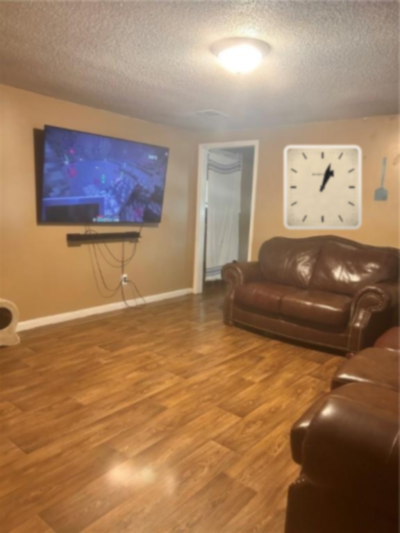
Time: {"hour": 1, "minute": 3}
